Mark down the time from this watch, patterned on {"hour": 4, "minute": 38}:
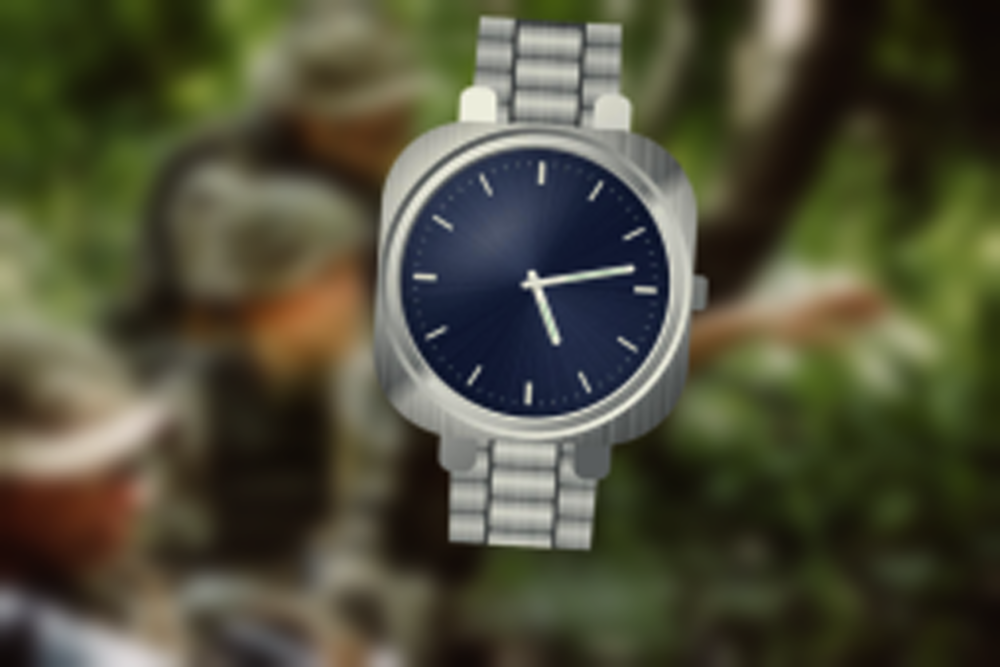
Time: {"hour": 5, "minute": 13}
